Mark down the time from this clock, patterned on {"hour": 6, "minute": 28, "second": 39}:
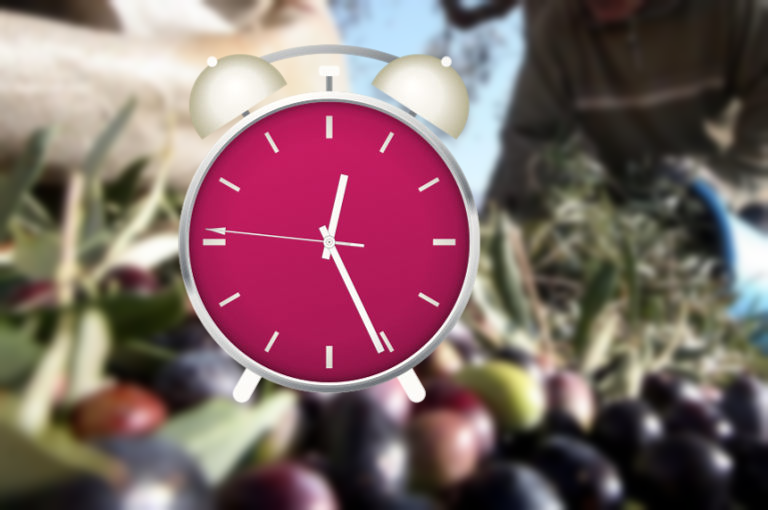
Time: {"hour": 12, "minute": 25, "second": 46}
